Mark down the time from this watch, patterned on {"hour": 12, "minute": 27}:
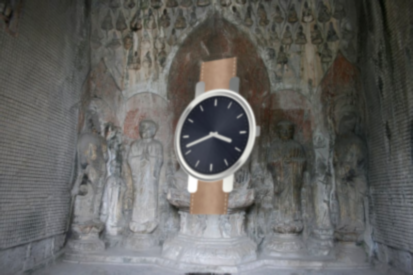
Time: {"hour": 3, "minute": 42}
